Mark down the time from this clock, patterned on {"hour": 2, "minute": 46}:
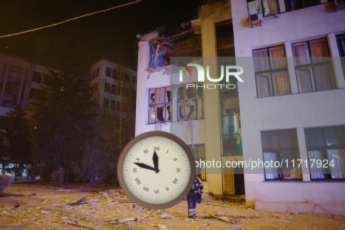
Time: {"hour": 11, "minute": 48}
